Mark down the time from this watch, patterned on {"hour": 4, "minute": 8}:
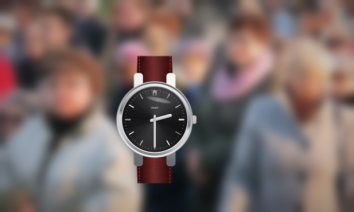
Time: {"hour": 2, "minute": 30}
